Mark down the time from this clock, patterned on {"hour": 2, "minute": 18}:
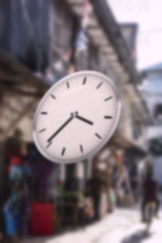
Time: {"hour": 3, "minute": 36}
